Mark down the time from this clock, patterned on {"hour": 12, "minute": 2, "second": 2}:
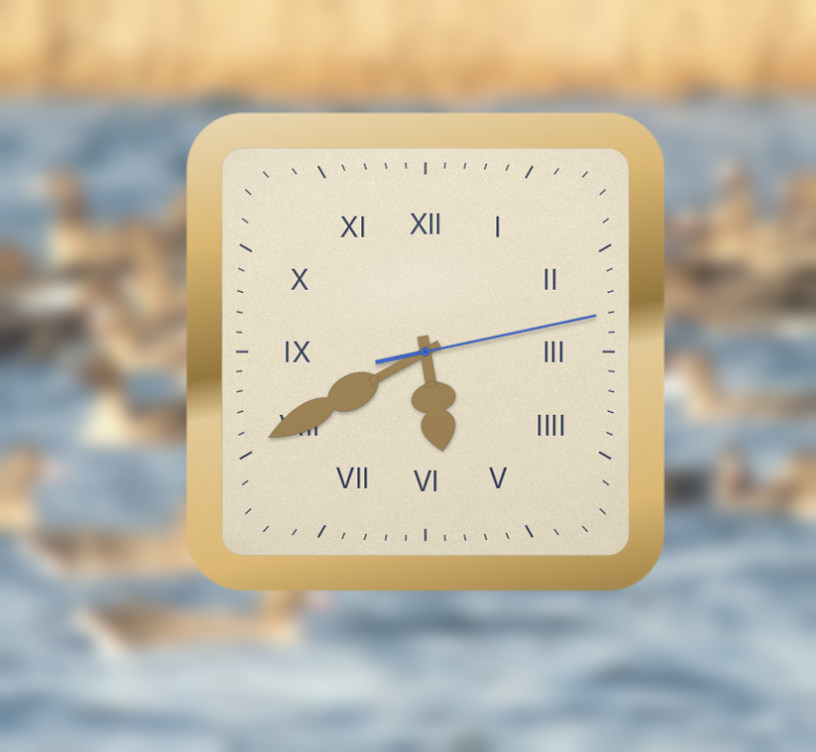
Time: {"hour": 5, "minute": 40, "second": 13}
